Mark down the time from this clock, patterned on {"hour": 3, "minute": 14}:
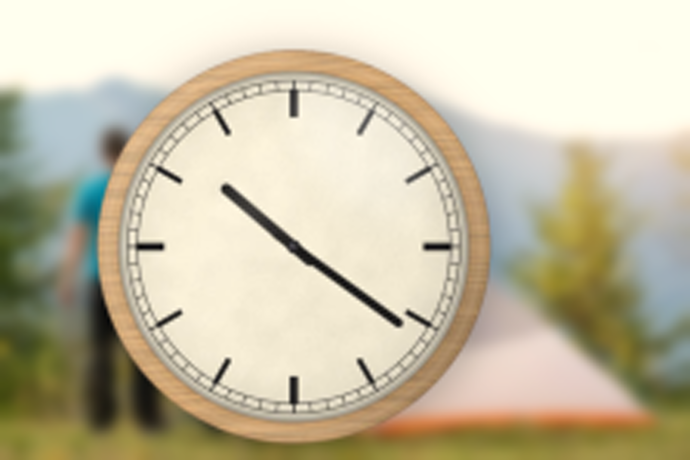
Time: {"hour": 10, "minute": 21}
